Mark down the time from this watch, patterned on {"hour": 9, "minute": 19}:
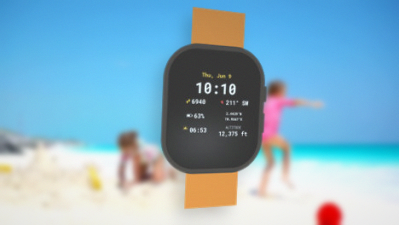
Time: {"hour": 10, "minute": 10}
